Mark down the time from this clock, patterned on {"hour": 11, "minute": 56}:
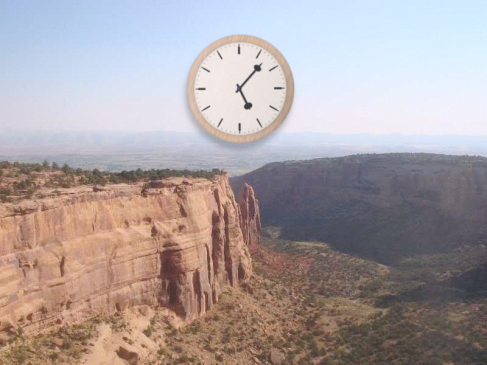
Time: {"hour": 5, "minute": 7}
